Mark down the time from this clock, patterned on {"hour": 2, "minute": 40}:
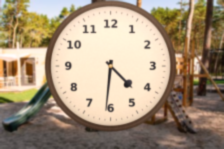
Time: {"hour": 4, "minute": 31}
